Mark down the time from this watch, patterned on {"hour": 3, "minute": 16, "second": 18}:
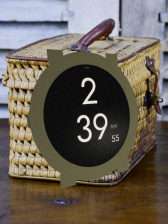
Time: {"hour": 2, "minute": 39, "second": 55}
